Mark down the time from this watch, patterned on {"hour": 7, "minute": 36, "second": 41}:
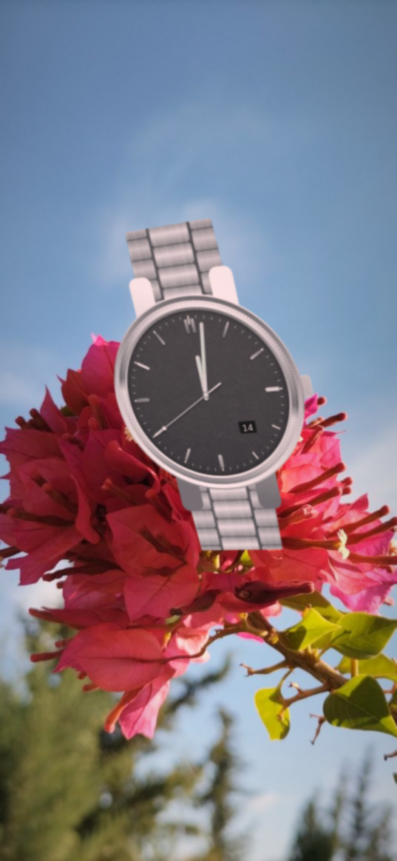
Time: {"hour": 12, "minute": 1, "second": 40}
